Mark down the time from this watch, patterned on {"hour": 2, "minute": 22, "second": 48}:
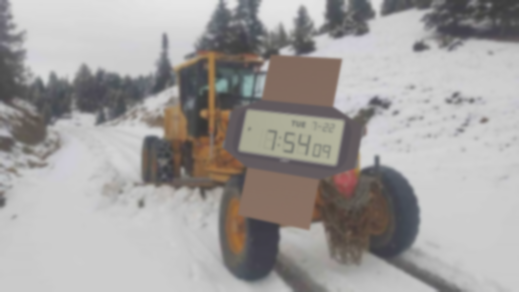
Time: {"hour": 7, "minute": 54, "second": 9}
